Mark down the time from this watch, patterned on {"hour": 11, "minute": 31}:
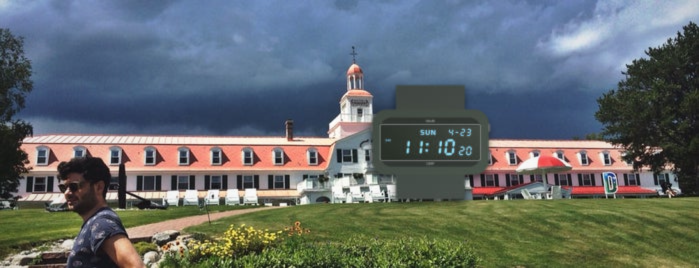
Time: {"hour": 11, "minute": 10}
